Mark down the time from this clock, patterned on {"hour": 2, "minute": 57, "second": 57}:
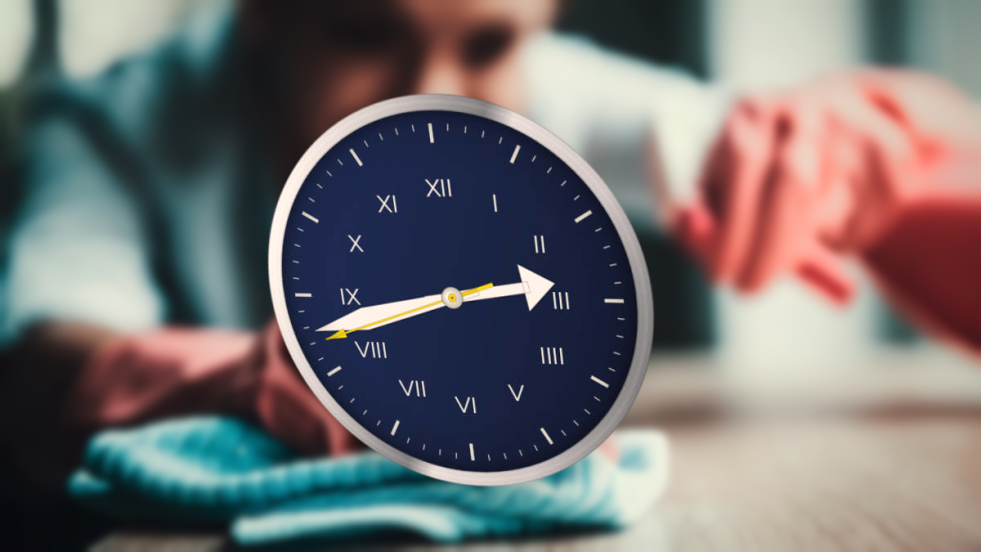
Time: {"hour": 2, "minute": 42, "second": 42}
